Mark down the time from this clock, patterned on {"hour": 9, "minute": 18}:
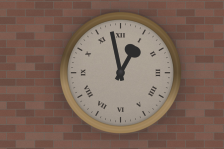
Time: {"hour": 12, "minute": 58}
